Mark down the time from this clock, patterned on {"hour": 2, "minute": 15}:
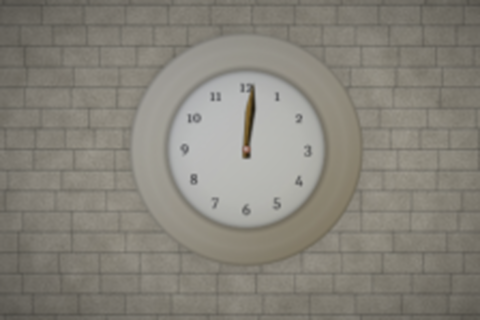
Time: {"hour": 12, "minute": 1}
